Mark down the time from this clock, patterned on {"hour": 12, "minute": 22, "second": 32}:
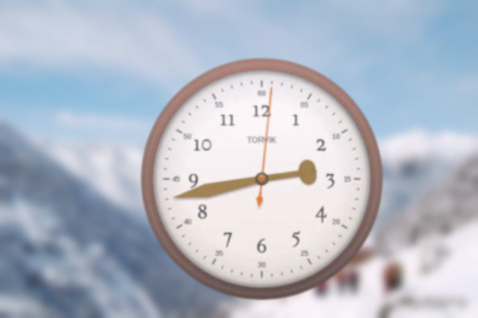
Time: {"hour": 2, "minute": 43, "second": 1}
